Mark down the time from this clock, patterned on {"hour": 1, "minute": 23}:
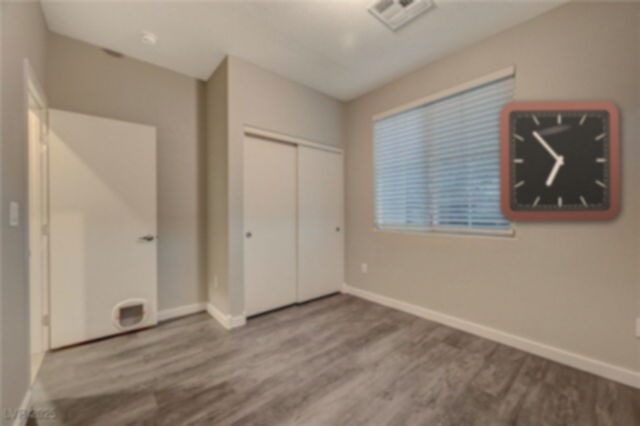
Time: {"hour": 6, "minute": 53}
